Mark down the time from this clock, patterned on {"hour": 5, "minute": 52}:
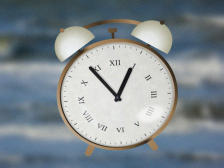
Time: {"hour": 12, "minute": 54}
